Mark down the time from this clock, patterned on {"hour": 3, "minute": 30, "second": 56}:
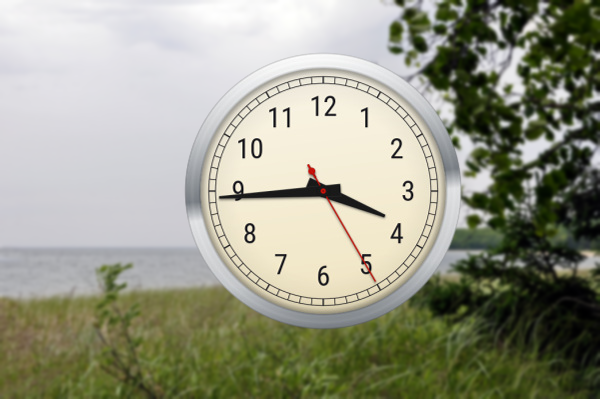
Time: {"hour": 3, "minute": 44, "second": 25}
